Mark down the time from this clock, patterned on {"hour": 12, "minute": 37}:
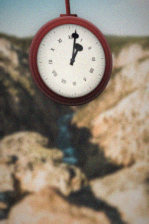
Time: {"hour": 1, "minute": 2}
